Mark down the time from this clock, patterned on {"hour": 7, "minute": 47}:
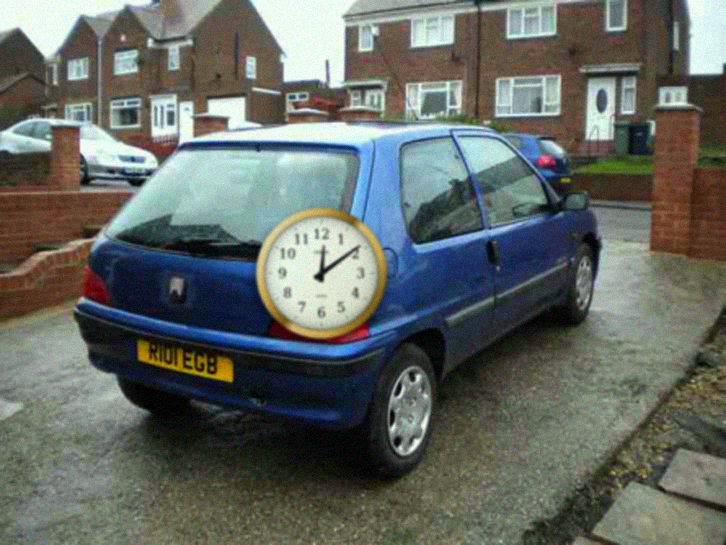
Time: {"hour": 12, "minute": 9}
